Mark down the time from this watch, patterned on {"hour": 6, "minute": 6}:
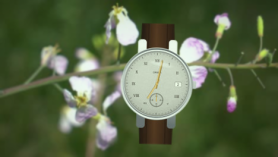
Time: {"hour": 7, "minute": 2}
